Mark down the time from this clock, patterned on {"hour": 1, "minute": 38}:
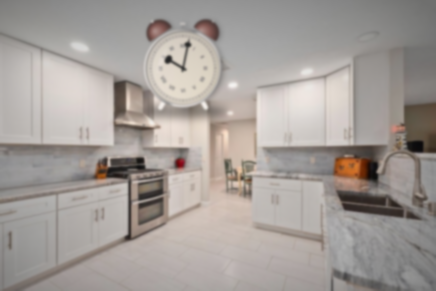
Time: {"hour": 10, "minute": 2}
